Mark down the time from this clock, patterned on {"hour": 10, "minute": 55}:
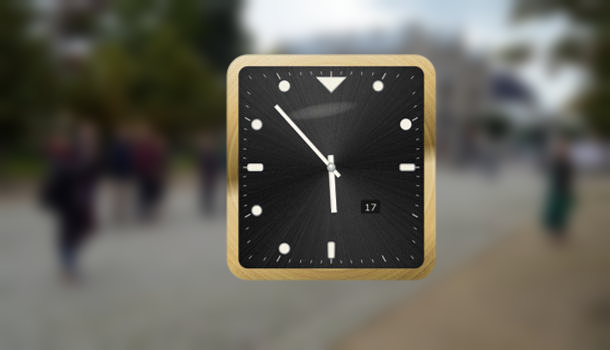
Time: {"hour": 5, "minute": 53}
